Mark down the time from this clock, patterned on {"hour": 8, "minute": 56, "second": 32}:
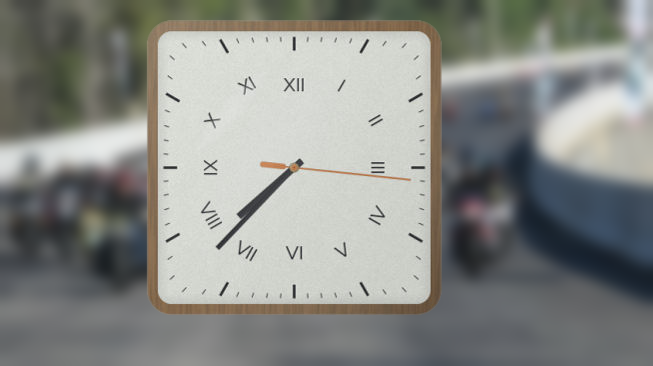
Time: {"hour": 7, "minute": 37, "second": 16}
